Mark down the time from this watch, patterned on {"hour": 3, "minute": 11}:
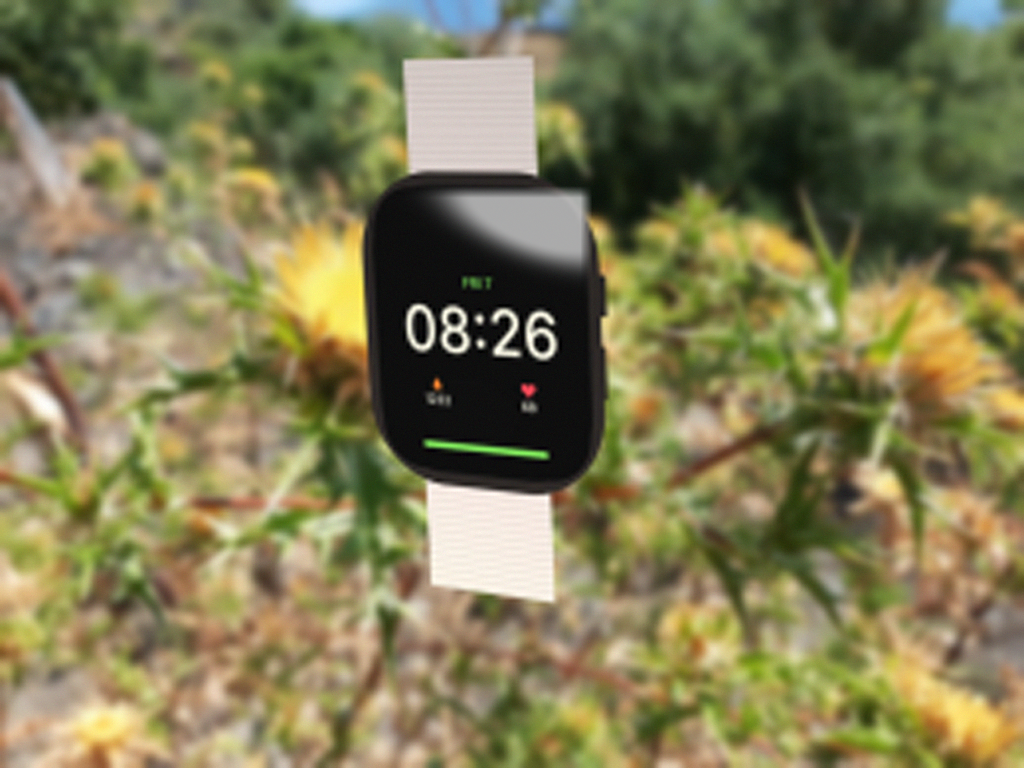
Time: {"hour": 8, "minute": 26}
